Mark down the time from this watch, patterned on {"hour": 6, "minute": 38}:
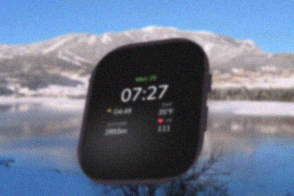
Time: {"hour": 7, "minute": 27}
